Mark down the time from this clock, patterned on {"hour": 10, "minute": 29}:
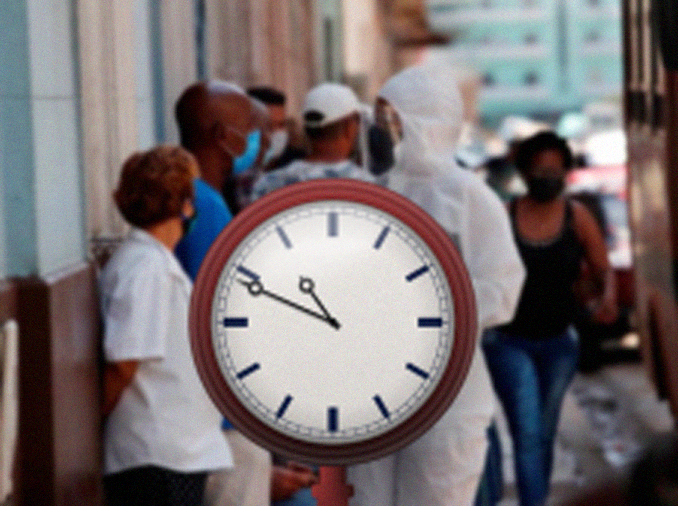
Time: {"hour": 10, "minute": 49}
